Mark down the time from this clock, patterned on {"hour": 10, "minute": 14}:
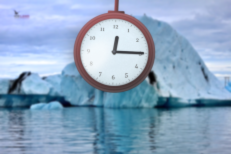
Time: {"hour": 12, "minute": 15}
